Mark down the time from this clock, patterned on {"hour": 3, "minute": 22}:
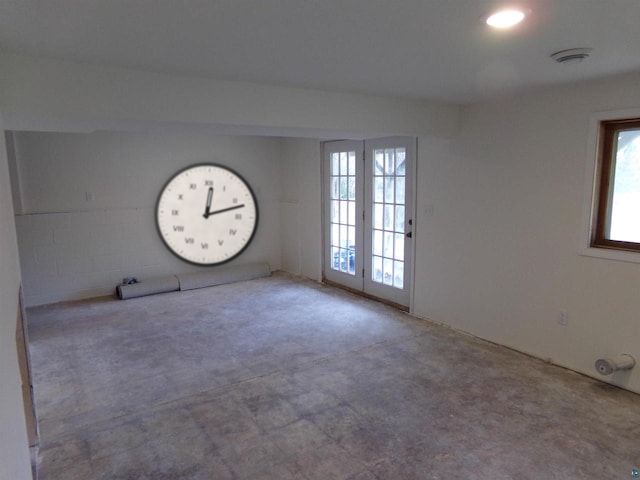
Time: {"hour": 12, "minute": 12}
